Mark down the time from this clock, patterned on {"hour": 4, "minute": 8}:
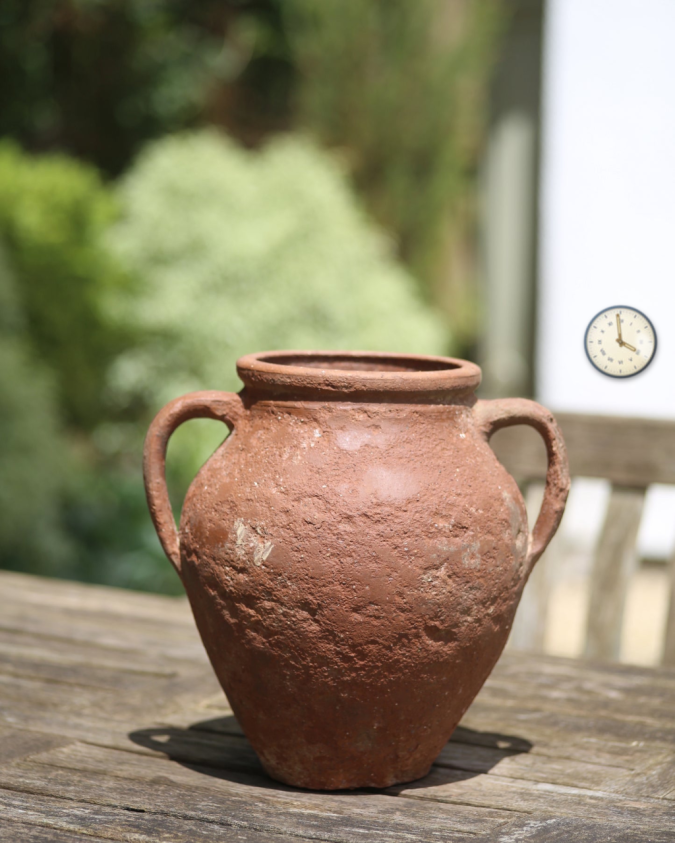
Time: {"hour": 3, "minute": 59}
